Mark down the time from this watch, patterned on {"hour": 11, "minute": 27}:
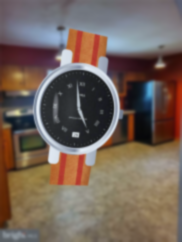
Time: {"hour": 4, "minute": 58}
